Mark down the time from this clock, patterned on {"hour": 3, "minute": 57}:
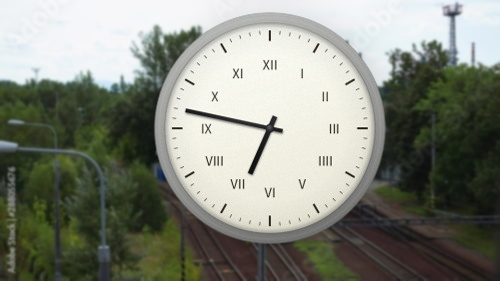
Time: {"hour": 6, "minute": 47}
